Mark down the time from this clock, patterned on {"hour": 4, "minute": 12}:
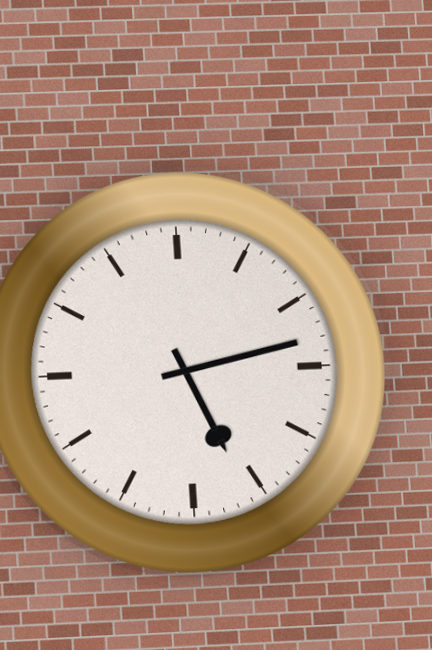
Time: {"hour": 5, "minute": 13}
